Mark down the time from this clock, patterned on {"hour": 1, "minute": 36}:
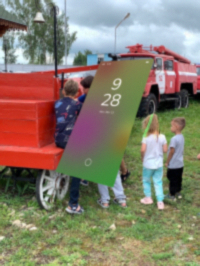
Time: {"hour": 9, "minute": 28}
